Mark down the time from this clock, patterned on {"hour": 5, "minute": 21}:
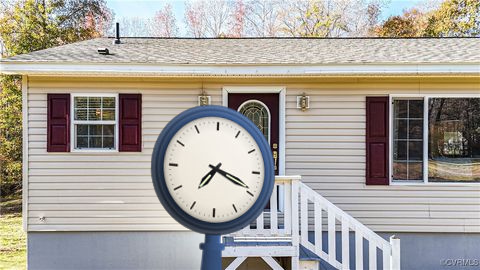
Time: {"hour": 7, "minute": 19}
